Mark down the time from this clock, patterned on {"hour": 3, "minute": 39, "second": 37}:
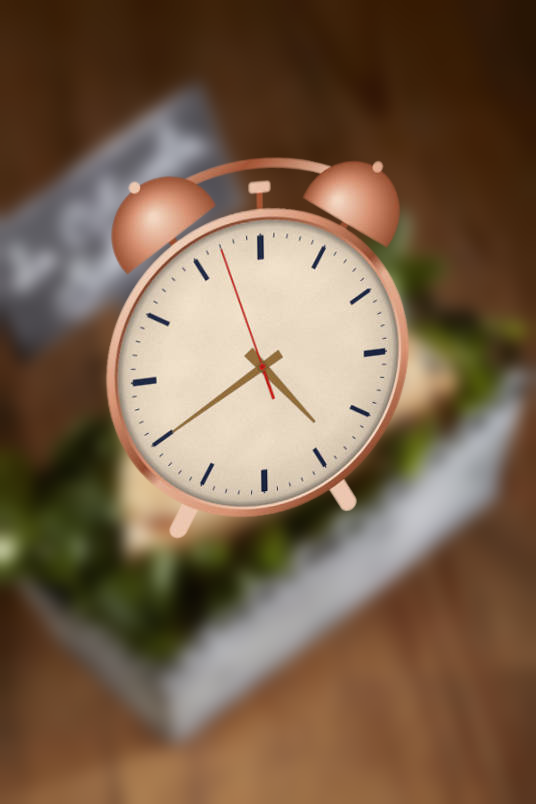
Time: {"hour": 4, "minute": 39, "second": 57}
